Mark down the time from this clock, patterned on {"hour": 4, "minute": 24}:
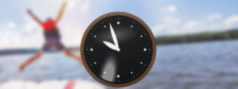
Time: {"hour": 9, "minute": 57}
